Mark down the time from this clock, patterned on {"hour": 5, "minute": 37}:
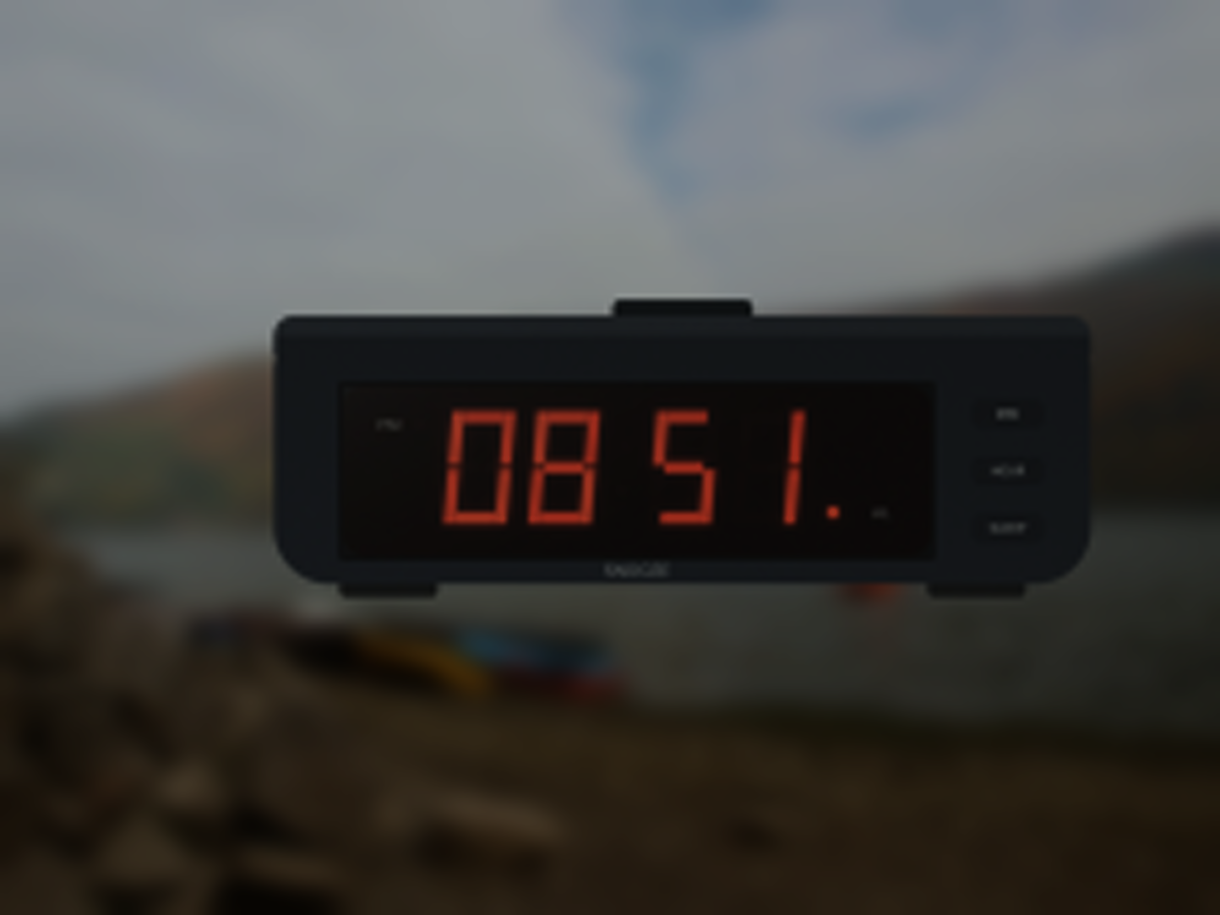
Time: {"hour": 8, "minute": 51}
